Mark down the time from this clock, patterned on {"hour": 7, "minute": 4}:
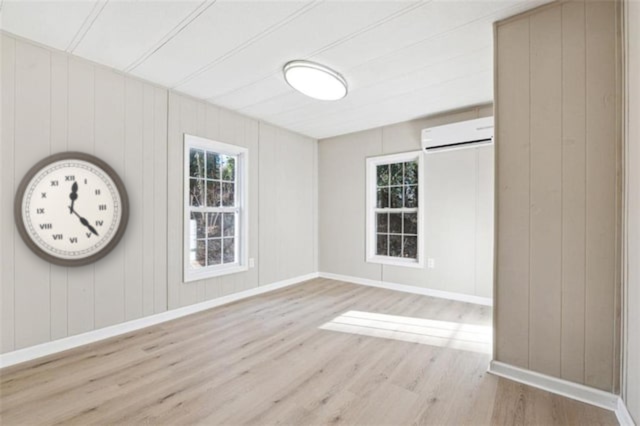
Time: {"hour": 12, "minute": 23}
